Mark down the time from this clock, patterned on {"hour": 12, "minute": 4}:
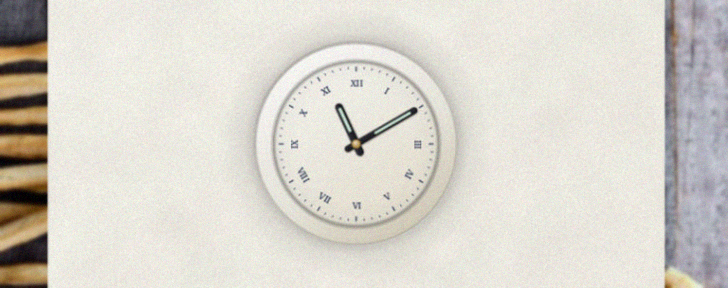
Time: {"hour": 11, "minute": 10}
